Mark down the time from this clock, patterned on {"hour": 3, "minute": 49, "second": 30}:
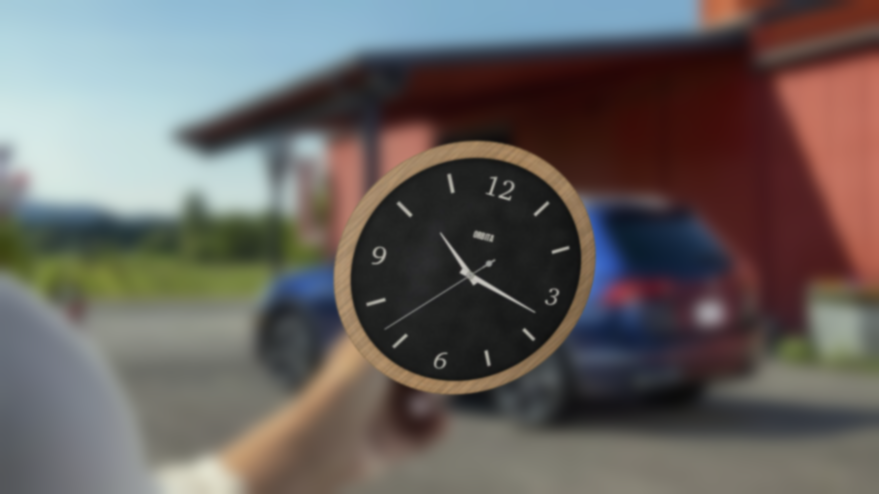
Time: {"hour": 10, "minute": 17, "second": 37}
